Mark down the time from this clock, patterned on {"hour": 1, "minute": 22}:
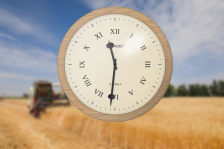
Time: {"hour": 11, "minute": 31}
